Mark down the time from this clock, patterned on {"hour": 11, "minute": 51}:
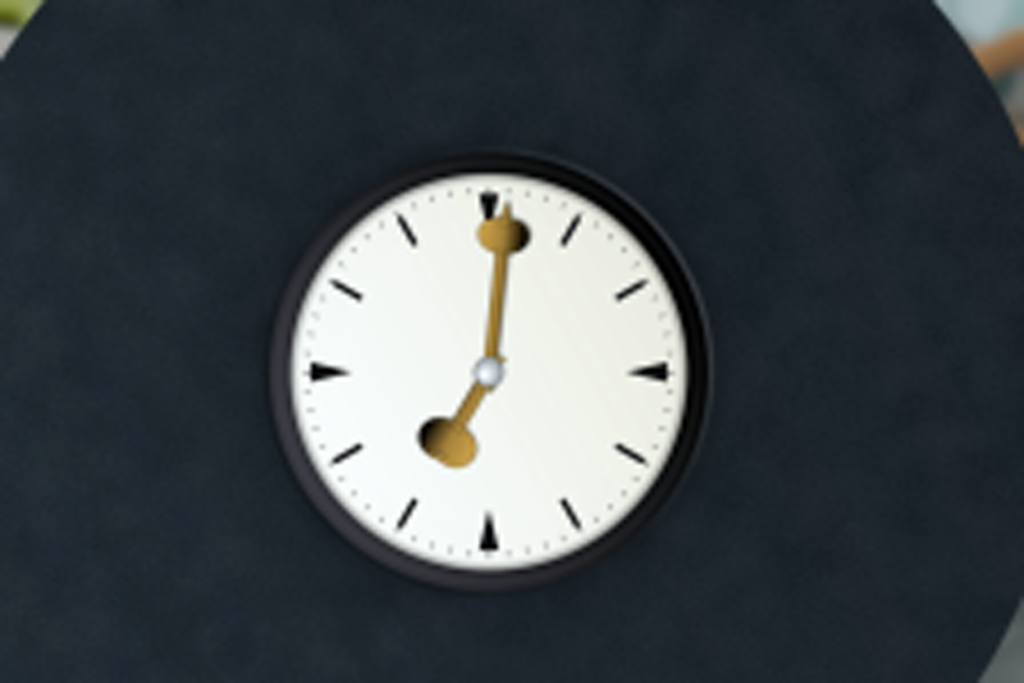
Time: {"hour": 7, "minute": 1}
